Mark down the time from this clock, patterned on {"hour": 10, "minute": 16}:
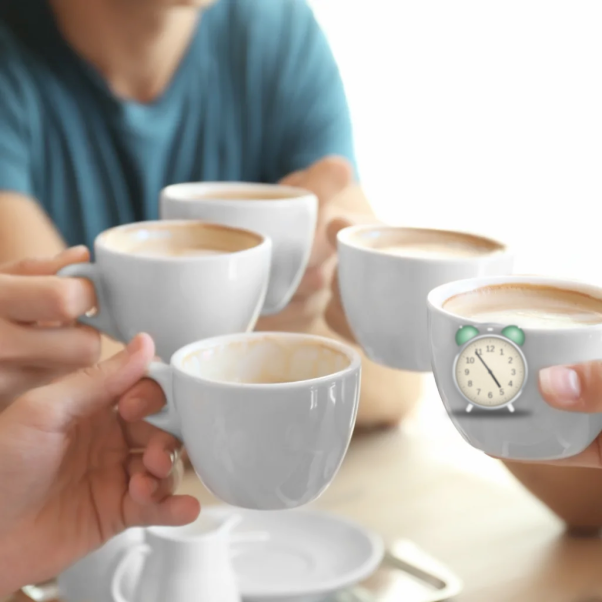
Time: {"hour": 4, "minute": 54}
